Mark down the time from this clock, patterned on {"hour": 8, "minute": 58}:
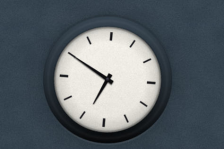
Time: {"hour": 6, "minute": 50}
